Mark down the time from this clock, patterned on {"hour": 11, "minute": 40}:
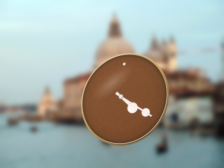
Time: {"hour": 4, "minute": 20}
